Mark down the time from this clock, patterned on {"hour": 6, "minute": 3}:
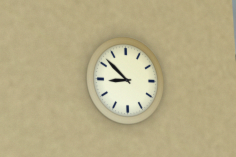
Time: {"hour": 8, "minute": 52}
